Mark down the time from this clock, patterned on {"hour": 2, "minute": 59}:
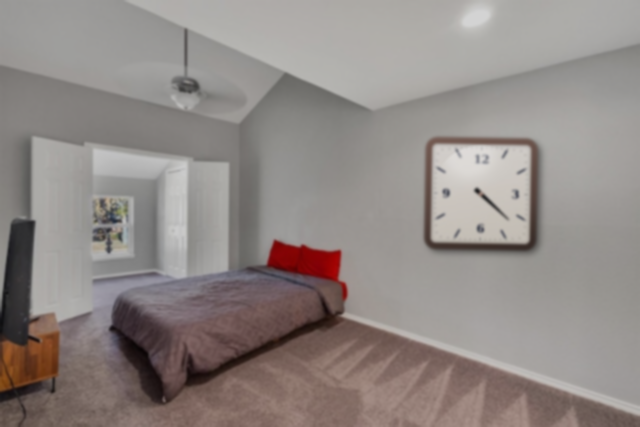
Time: {"hour": 4, "minute": 22}
